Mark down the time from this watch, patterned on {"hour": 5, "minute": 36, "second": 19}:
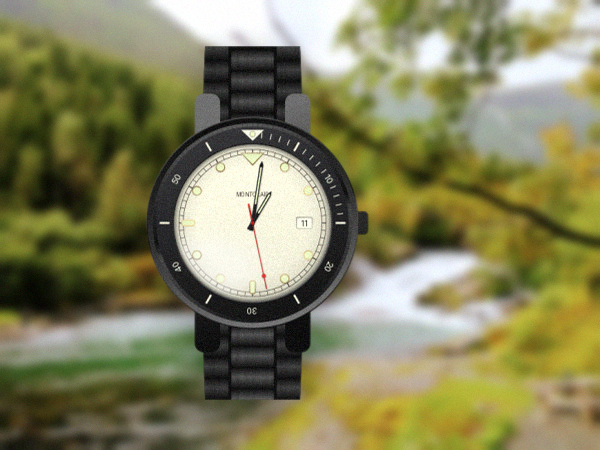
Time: {"hour": 1, "minute": 1, "second": 28}
